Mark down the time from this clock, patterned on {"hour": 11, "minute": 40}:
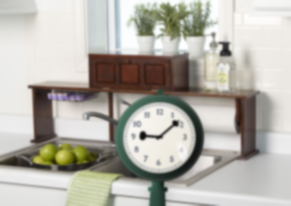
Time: {"hour": 9, "minute": 8}
